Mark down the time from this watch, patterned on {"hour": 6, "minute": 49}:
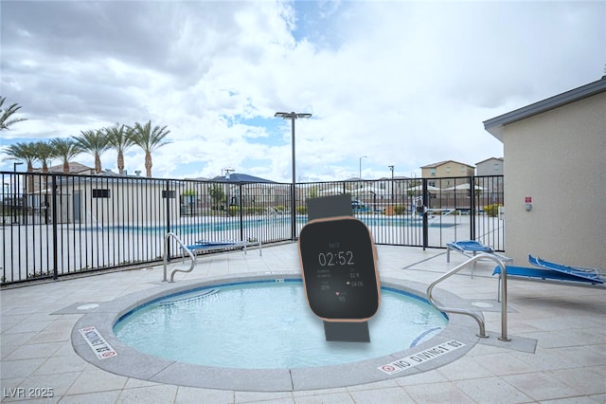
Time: {"hour": 2, "minute": 52}
